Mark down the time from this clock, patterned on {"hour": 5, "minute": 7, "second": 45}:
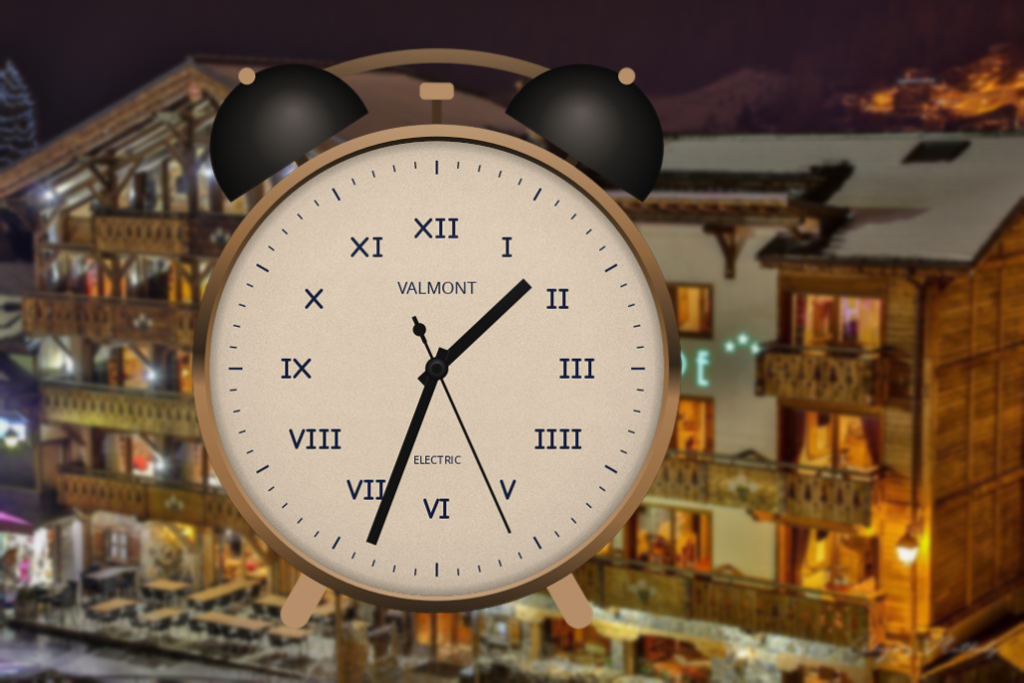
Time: {"hour": 1, "minute": 33, "second": 26}
